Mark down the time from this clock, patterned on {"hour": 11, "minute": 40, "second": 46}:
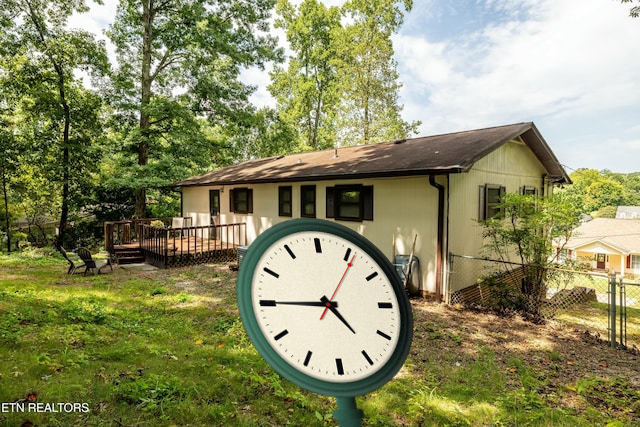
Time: {"hour": 4, "minute": 45, "second": 6}
